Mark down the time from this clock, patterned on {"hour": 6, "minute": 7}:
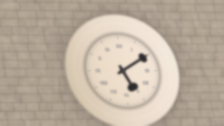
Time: {"hour": 5, "minute": 10}
